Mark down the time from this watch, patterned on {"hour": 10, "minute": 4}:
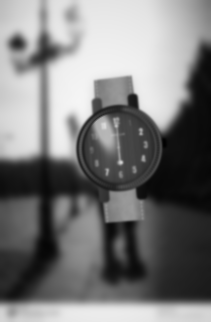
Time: {"hour": 6, "minute": 0}
